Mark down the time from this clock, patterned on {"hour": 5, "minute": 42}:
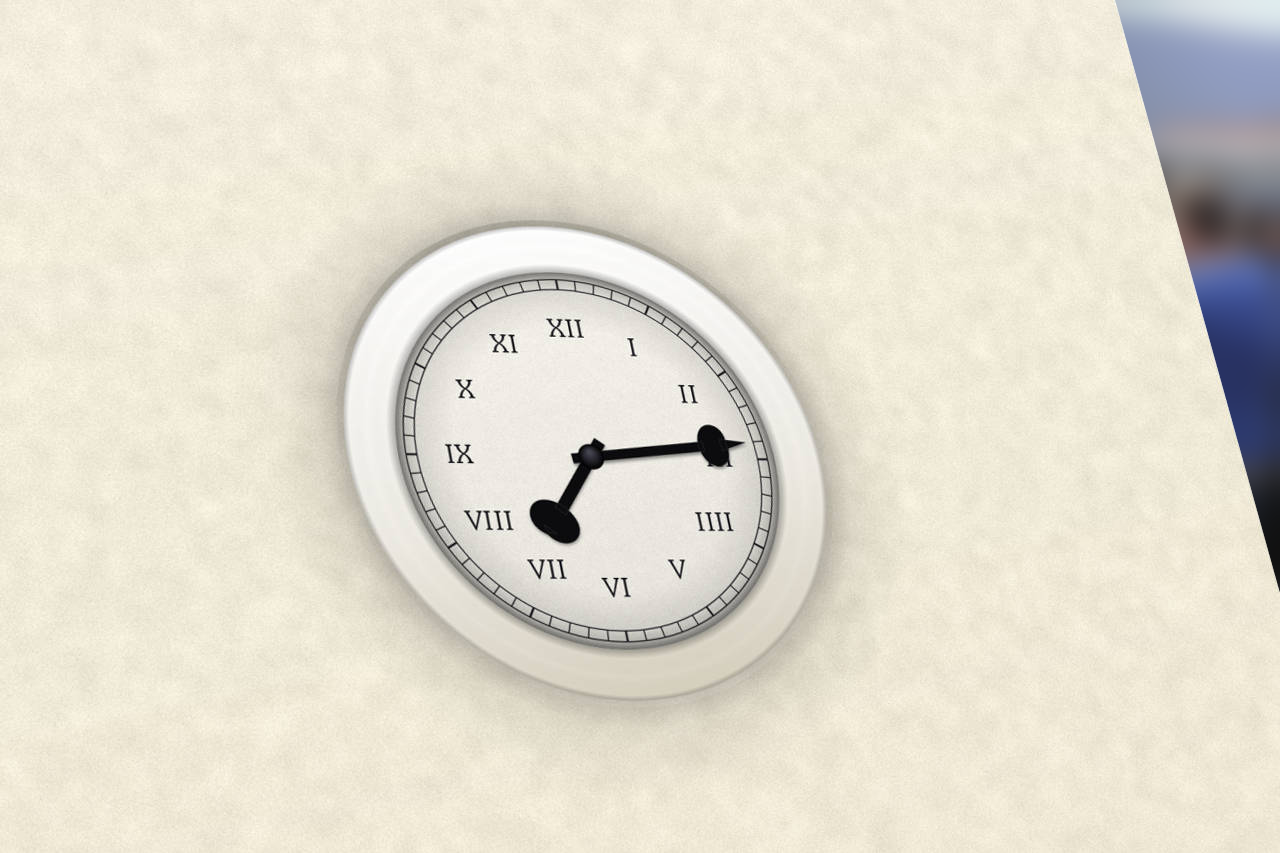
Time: {"hour": 7, "minute": 14}
